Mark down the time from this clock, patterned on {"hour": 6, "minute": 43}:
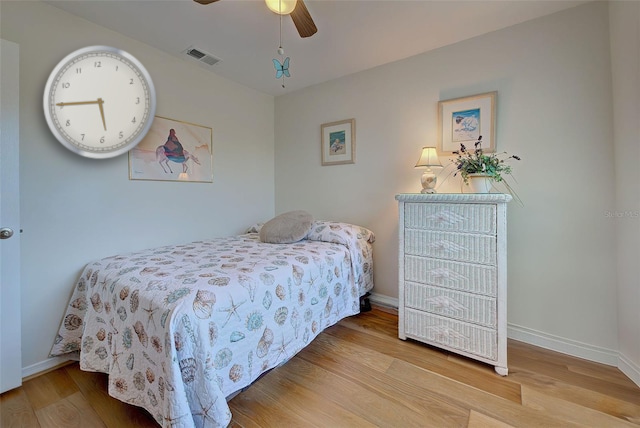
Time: {"hour": 5, "minute": 45}
